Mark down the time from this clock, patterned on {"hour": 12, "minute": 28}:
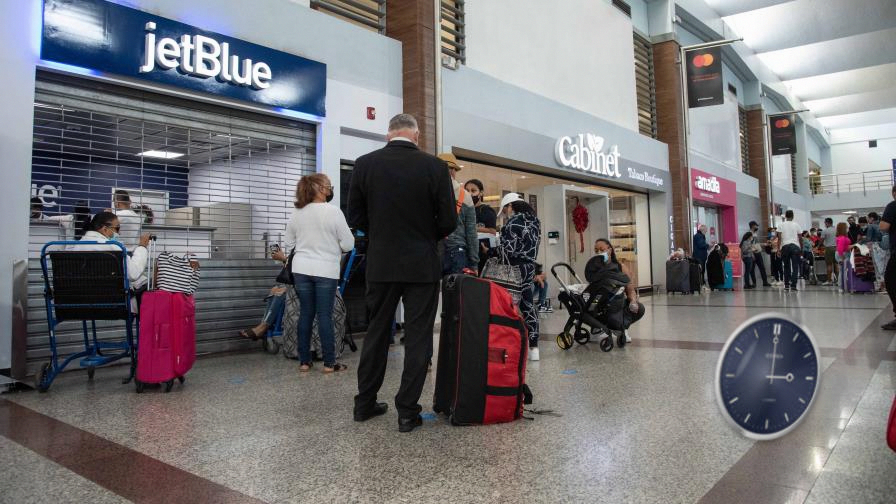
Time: {"hour": 3, "minute": 0}
